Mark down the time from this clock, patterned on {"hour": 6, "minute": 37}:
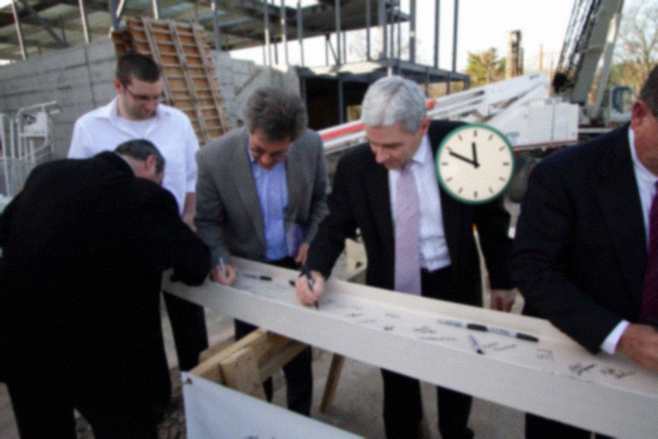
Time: {"hour": 11, "minute": 49}
